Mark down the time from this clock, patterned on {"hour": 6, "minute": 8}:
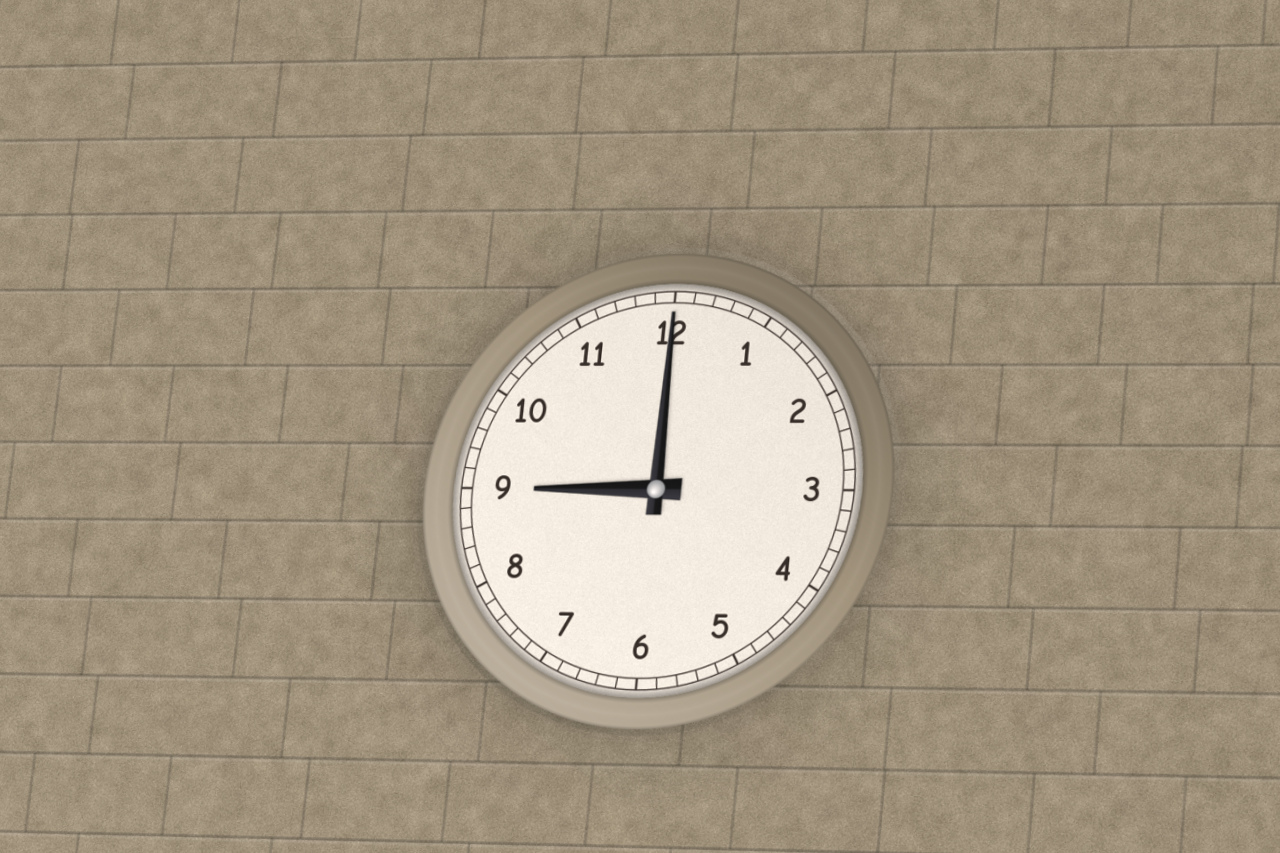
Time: {"hour": 9, "minute": 0}
